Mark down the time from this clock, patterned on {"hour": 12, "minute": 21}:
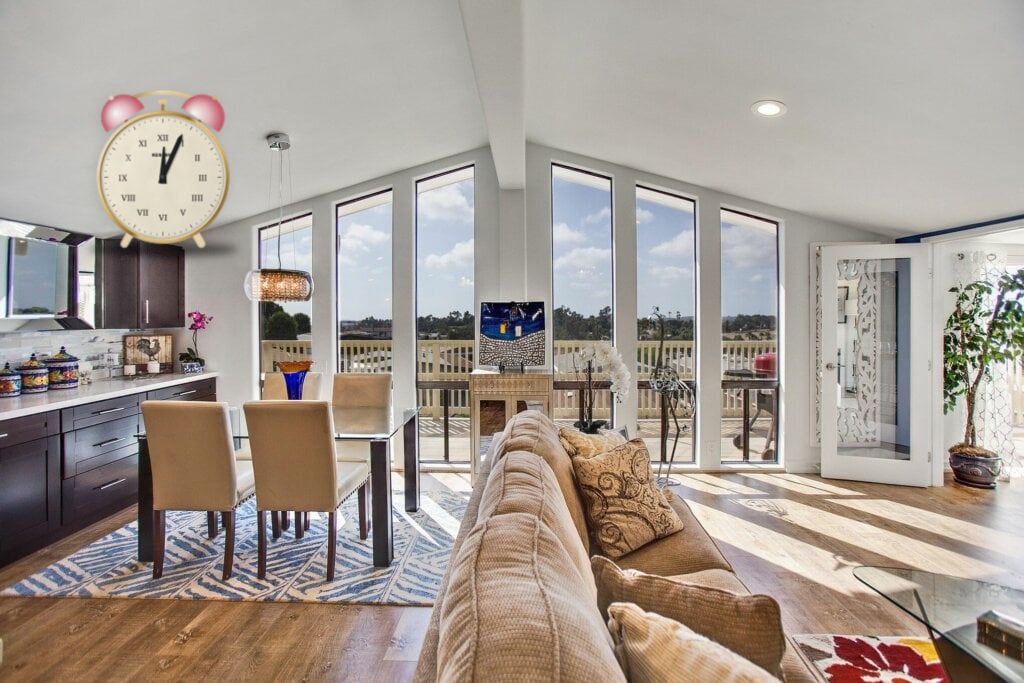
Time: {"hour": 12, "minute": 4}
